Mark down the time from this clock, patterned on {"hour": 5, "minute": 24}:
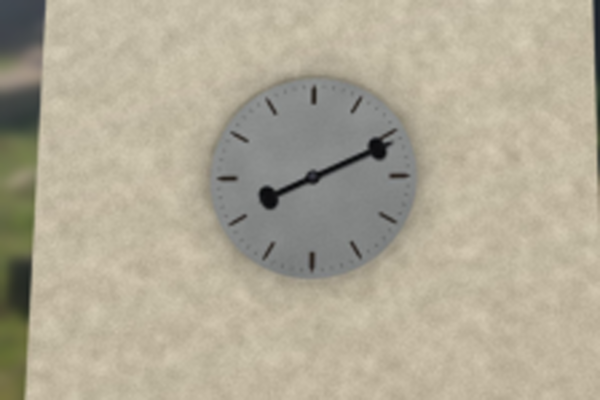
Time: {"hour": 8, "minute": 11}
